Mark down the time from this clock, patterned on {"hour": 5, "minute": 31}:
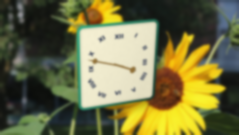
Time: {"hour": 3, "minute": 48}
